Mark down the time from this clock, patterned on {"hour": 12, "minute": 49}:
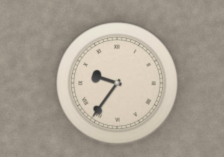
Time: {"hour": 9, "minute": 36}
